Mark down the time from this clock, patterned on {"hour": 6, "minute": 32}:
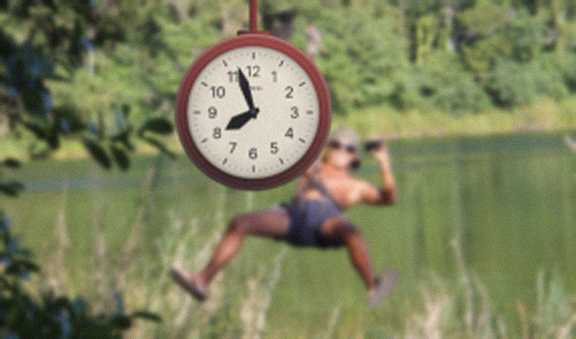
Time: {"hour": 7, "minute": 57}
